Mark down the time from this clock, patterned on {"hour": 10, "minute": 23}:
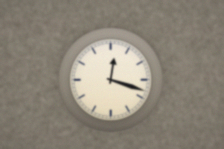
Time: {"hour": 12, "minute": 18}
